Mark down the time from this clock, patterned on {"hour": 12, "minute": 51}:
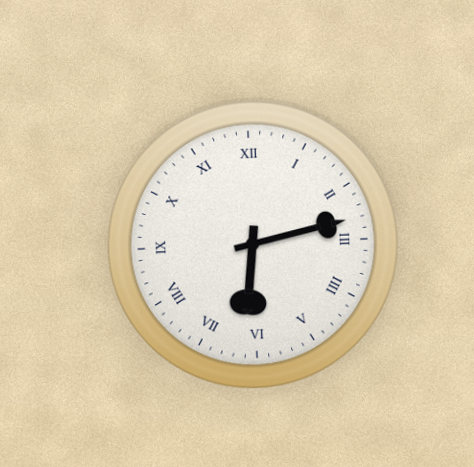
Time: {"hour": 6, "minute": 13}
